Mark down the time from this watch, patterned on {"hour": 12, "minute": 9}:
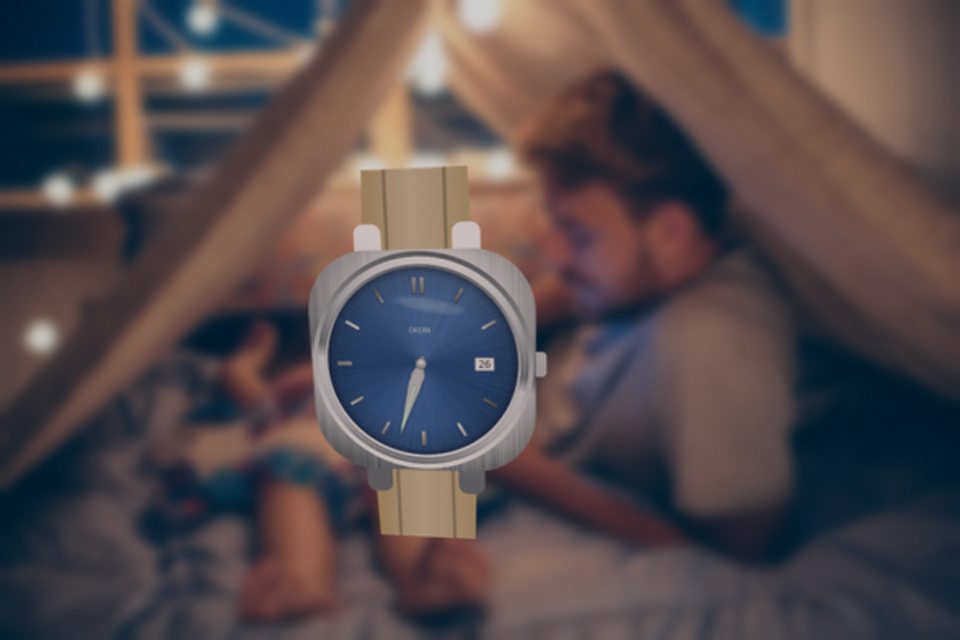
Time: {"hour": 6, "minute": 33}
